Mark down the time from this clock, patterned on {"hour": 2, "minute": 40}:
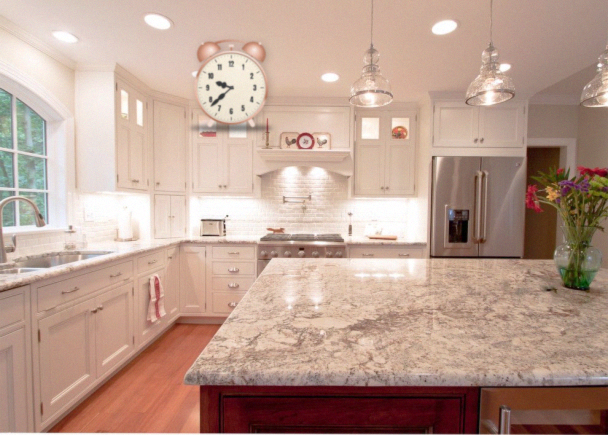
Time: {"hour": 9, "minute": 38}
